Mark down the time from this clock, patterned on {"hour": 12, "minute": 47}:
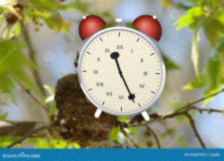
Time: {"hour": 11, "minute": 26}
